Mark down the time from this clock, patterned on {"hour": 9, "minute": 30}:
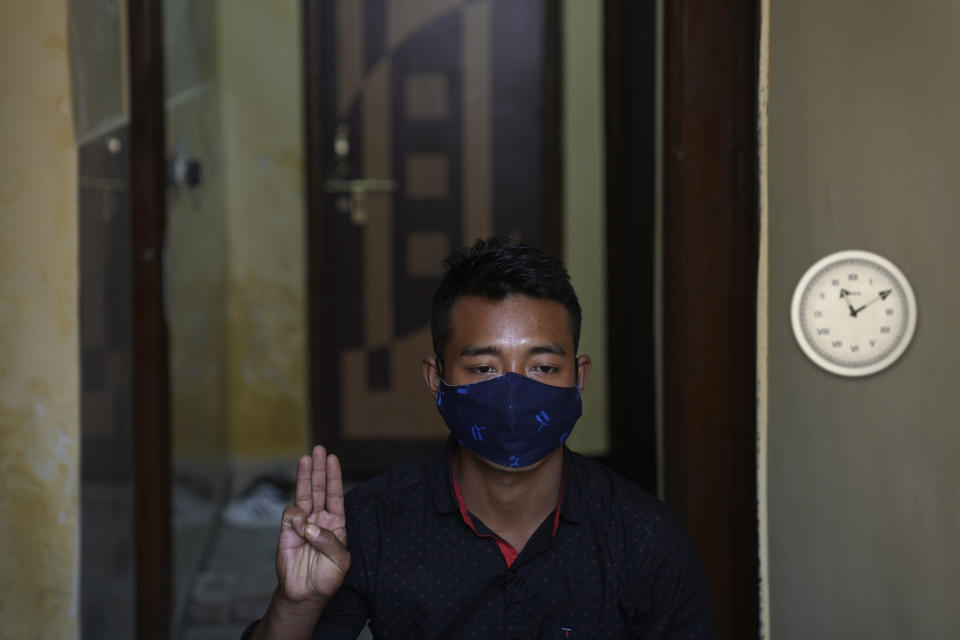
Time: {"hour": 11, "minute": 10}
